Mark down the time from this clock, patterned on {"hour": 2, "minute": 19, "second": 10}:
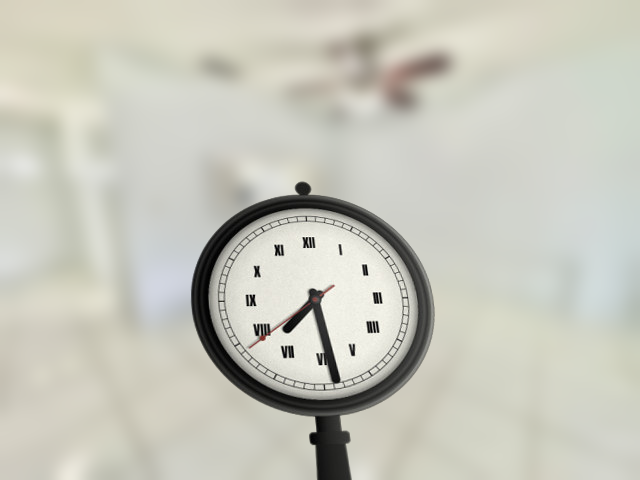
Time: {"hour": 7, "minute": 28, "second": 39}
